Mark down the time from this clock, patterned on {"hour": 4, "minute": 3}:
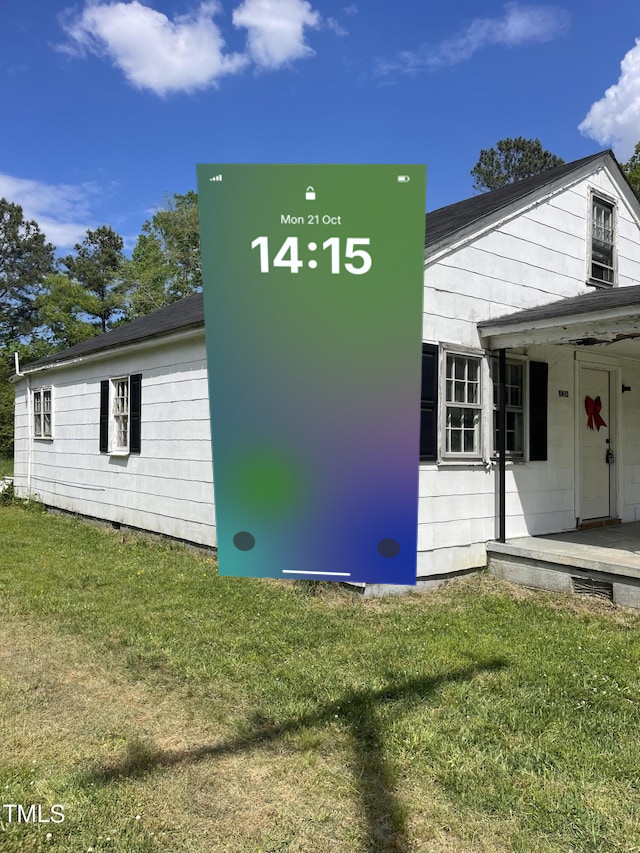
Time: {"hour": 14, "minute": 15}
